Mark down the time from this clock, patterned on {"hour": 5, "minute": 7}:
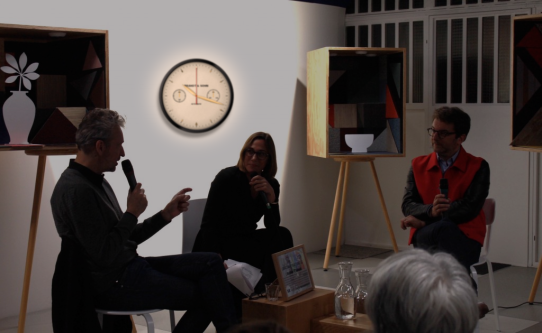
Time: {"hour": 10, "minute": 18}
